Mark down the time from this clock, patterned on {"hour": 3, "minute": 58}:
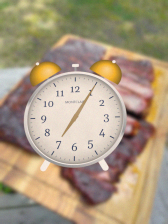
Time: {"hour": 7, "minute": 5}
